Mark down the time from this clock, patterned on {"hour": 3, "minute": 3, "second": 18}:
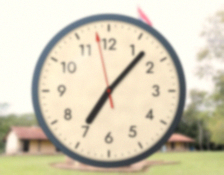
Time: {"hour": 7, "minute": 6, "second": 58}
